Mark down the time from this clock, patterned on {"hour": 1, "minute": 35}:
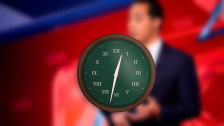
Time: {"hour": 12, "minute": 32}
